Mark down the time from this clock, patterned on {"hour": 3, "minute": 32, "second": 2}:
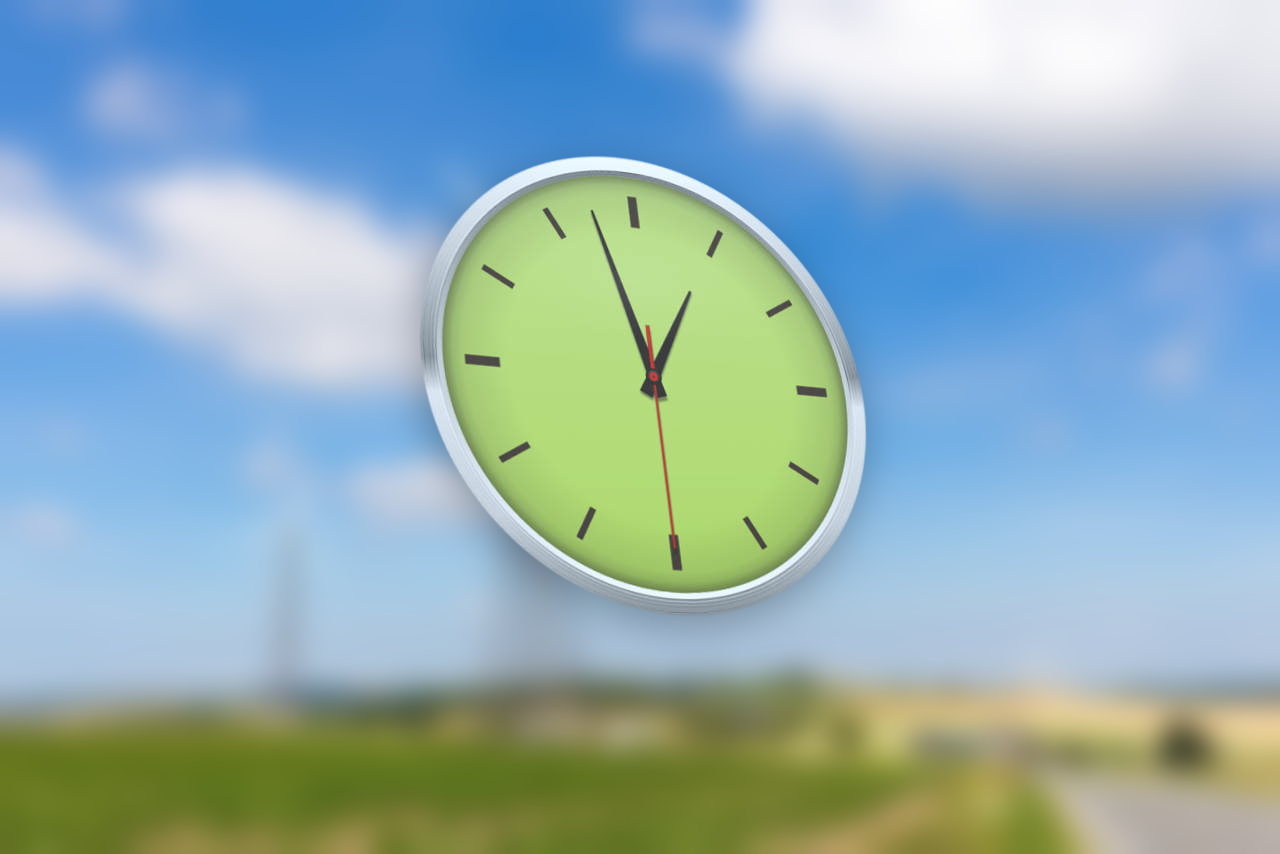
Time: {"hour": 12, "minute": 57, "second": 30}
